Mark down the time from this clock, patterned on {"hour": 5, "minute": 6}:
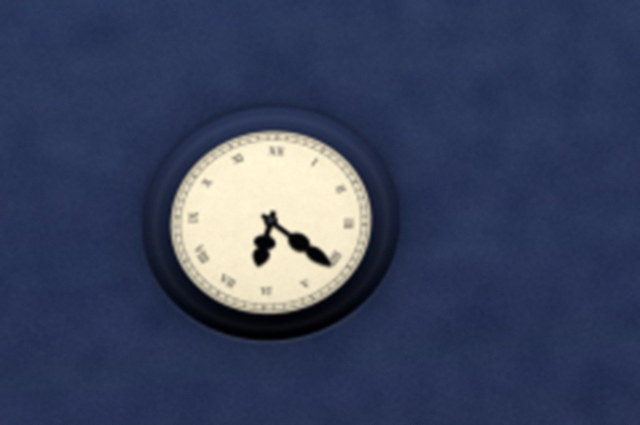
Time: {"hour": 6, "minute": 21}
